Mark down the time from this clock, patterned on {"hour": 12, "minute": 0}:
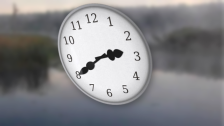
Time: {"hour": 2, "minute": 40}
